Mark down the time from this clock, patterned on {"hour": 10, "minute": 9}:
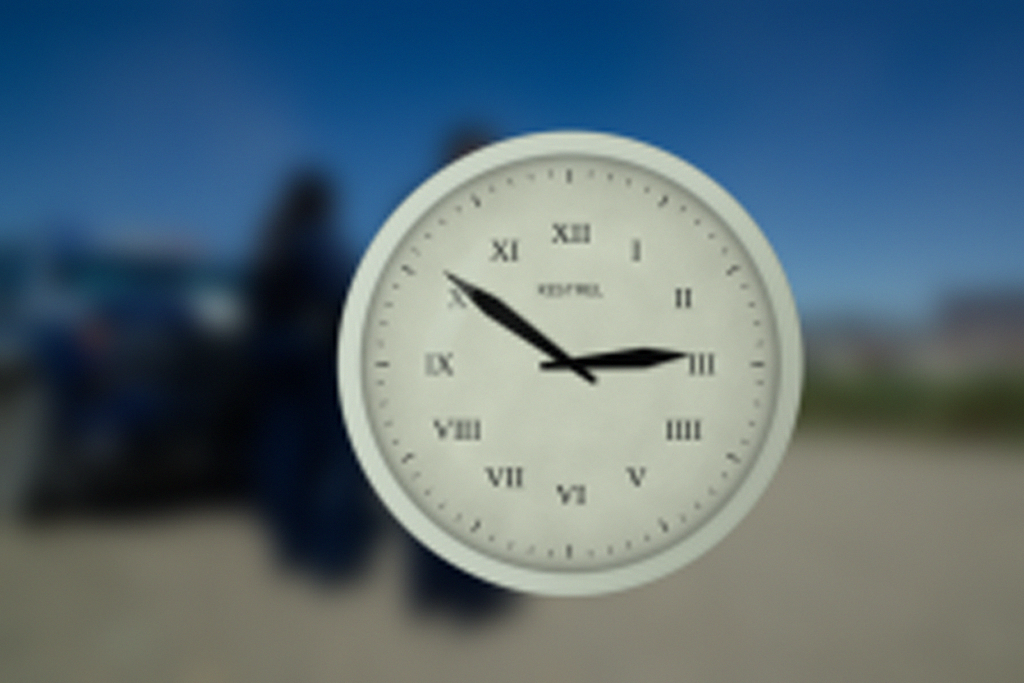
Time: {"hour": 2, "minute": 51}
